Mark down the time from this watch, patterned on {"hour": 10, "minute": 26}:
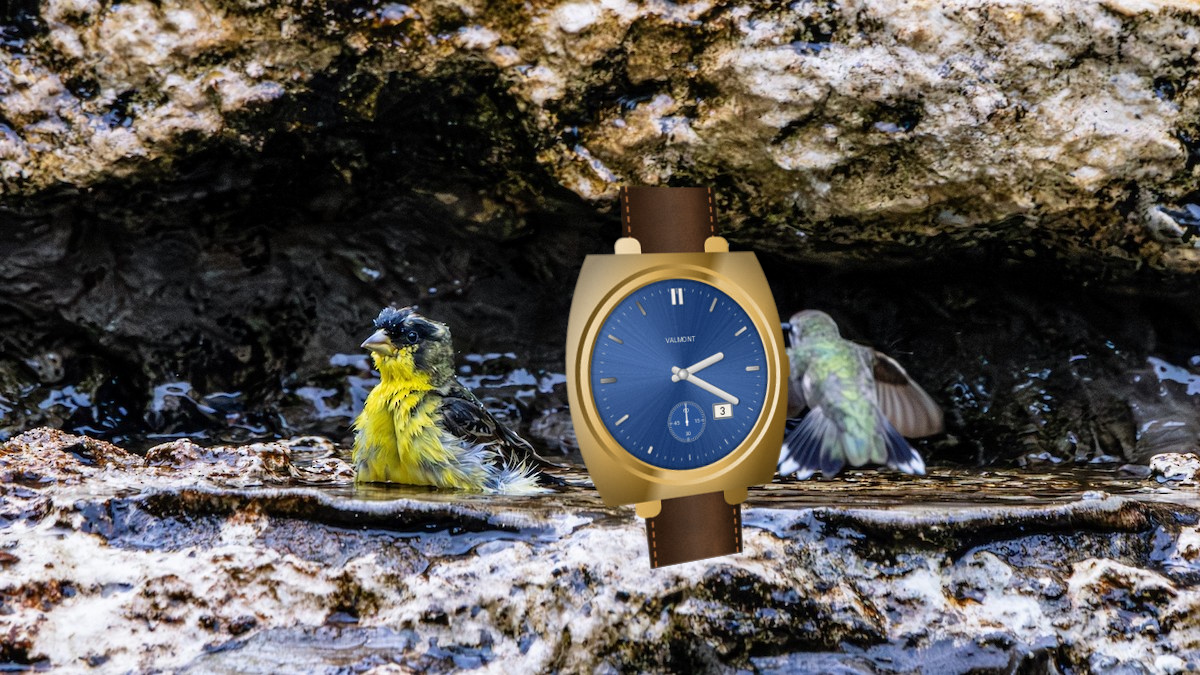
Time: {"hour": 2, "minute": 20}
